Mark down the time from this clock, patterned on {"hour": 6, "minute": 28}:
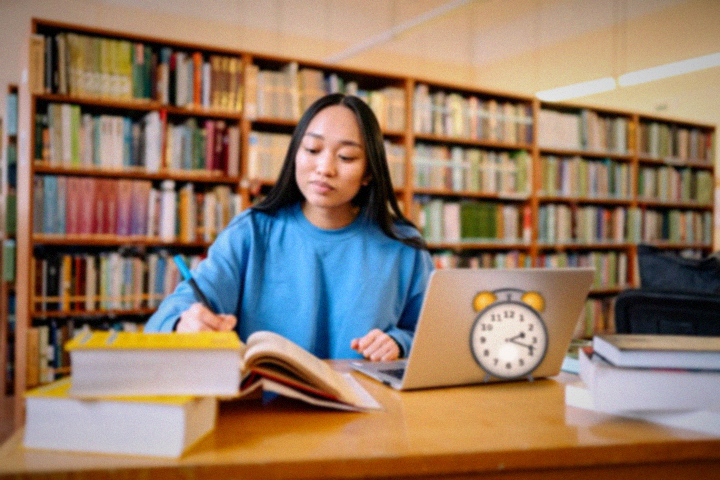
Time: {"hour": 2, "minute": 18}
